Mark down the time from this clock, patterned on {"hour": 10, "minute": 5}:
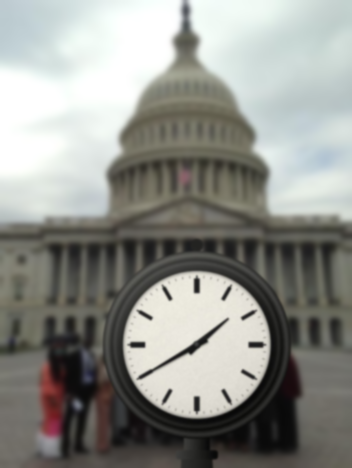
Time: {"hour": 1, "minute": 40}
